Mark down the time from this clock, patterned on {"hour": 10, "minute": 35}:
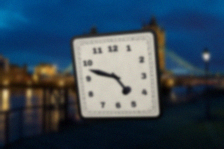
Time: {"hour": 4, "minute": 48}
